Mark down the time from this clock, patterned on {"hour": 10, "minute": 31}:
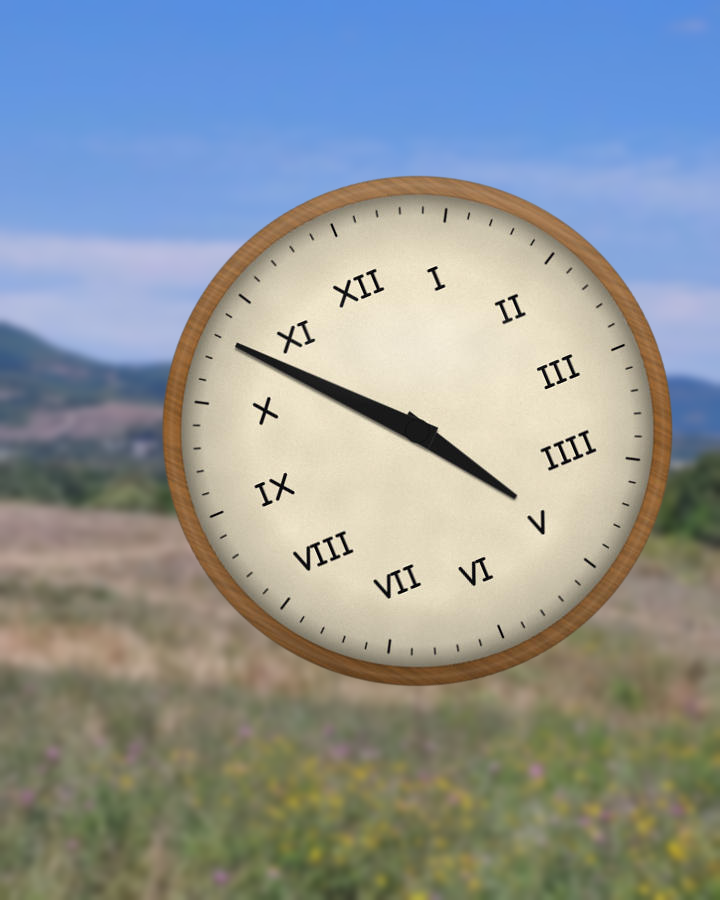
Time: {"hour": 4, "minute": 53}
